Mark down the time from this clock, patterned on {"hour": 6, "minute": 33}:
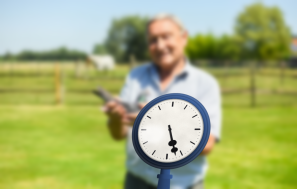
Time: {"hour": 5, "minute": 27}
